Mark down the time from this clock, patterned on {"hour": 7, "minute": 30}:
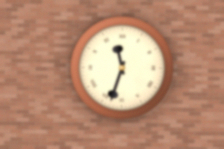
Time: {"hour": 11, "minute": 33}
